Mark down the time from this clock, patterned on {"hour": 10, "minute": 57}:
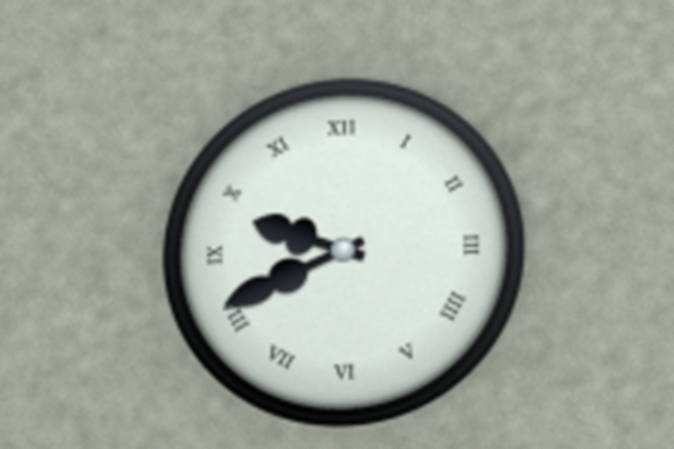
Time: {"hour": 9, "minute": 41}
